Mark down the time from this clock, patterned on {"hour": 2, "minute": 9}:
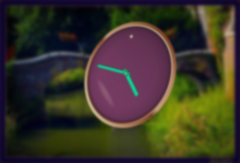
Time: {"hour": 4, "minute": 47}
